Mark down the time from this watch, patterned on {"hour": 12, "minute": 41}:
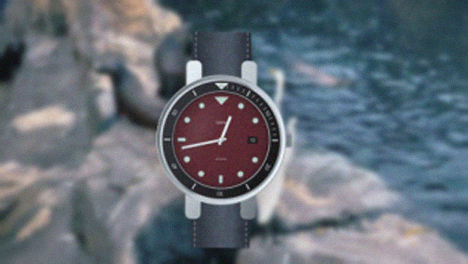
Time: {"hour": 12, "minute": 43}
